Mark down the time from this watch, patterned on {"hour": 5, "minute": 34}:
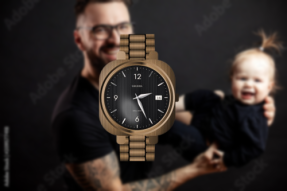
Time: {"hour": 2, "minute": 26}
